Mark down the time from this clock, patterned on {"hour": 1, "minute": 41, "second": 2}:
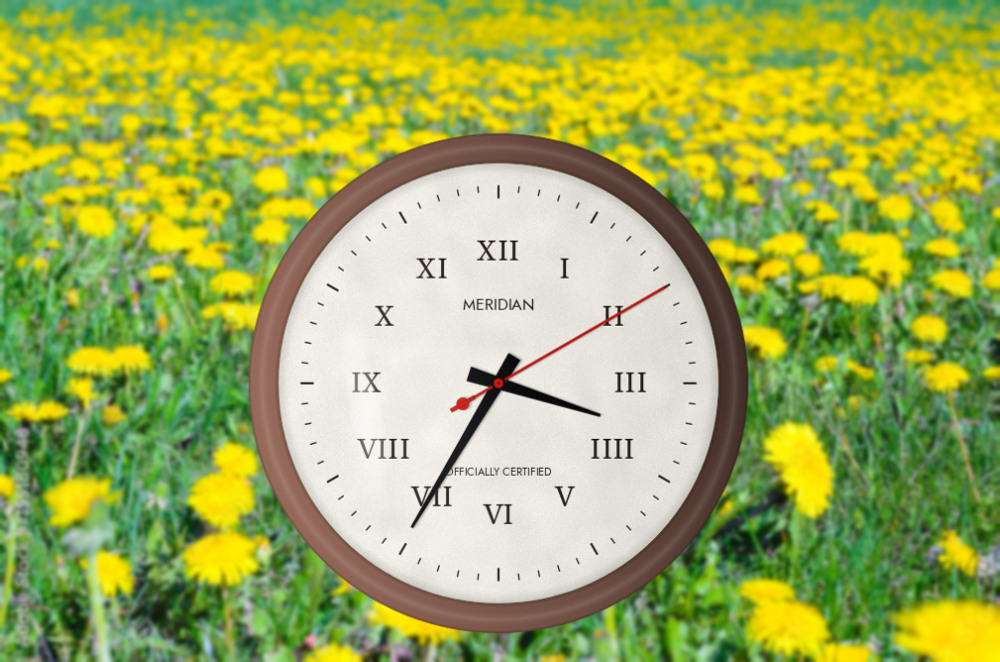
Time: {"hour": 3, "minute": 35, "second": 10}
